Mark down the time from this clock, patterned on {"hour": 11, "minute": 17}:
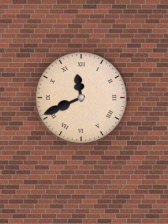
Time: {"hour": 11, "minute": 41}
